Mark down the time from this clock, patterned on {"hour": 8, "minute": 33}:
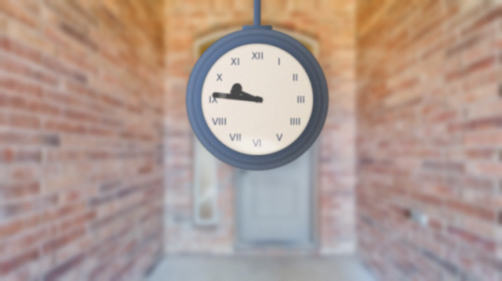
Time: {"hour": 9, "minute": 46}
